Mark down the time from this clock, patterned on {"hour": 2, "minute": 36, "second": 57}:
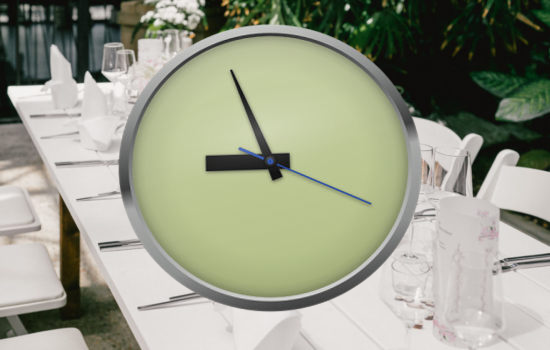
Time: {"hour": 8, "minute": 56, "second": 19}
